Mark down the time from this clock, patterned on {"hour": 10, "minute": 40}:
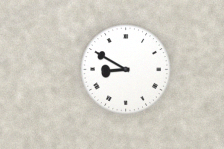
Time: {"hour": 8, "minute": 50}
